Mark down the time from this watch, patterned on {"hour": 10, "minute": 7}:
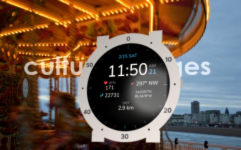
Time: {"hour": 11, "minute": 50}
